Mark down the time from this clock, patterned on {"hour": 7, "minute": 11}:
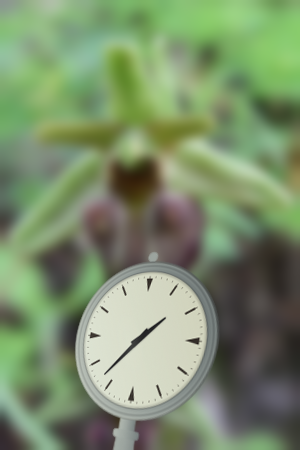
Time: {"hour": 1, "minute": 37}
